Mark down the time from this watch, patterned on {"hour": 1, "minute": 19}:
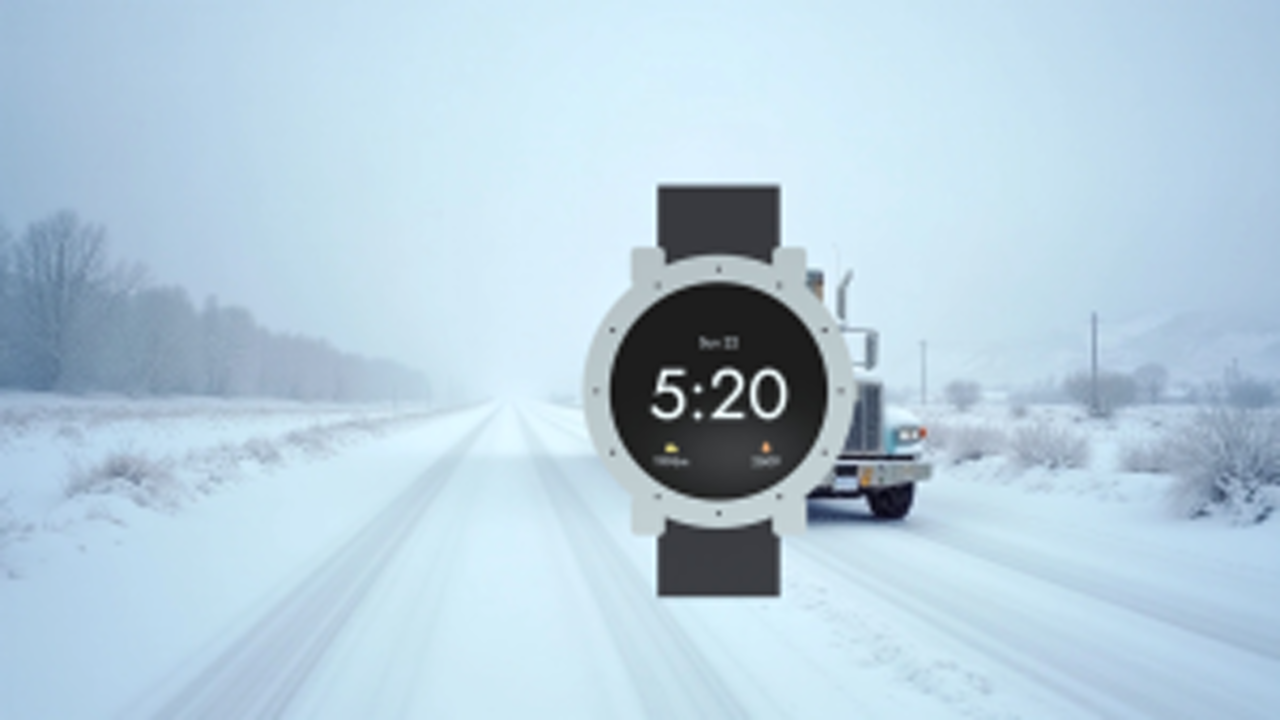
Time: {"hour": 5, "minute": 20}
